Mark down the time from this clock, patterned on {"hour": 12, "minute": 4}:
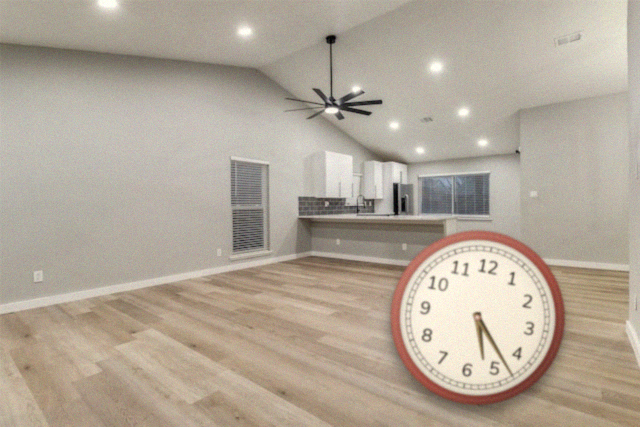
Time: {"hour": 5, "minute": 23}
